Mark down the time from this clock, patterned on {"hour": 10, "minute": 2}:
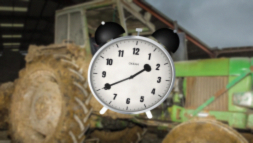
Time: {"hour": 1, "minute": 40}
